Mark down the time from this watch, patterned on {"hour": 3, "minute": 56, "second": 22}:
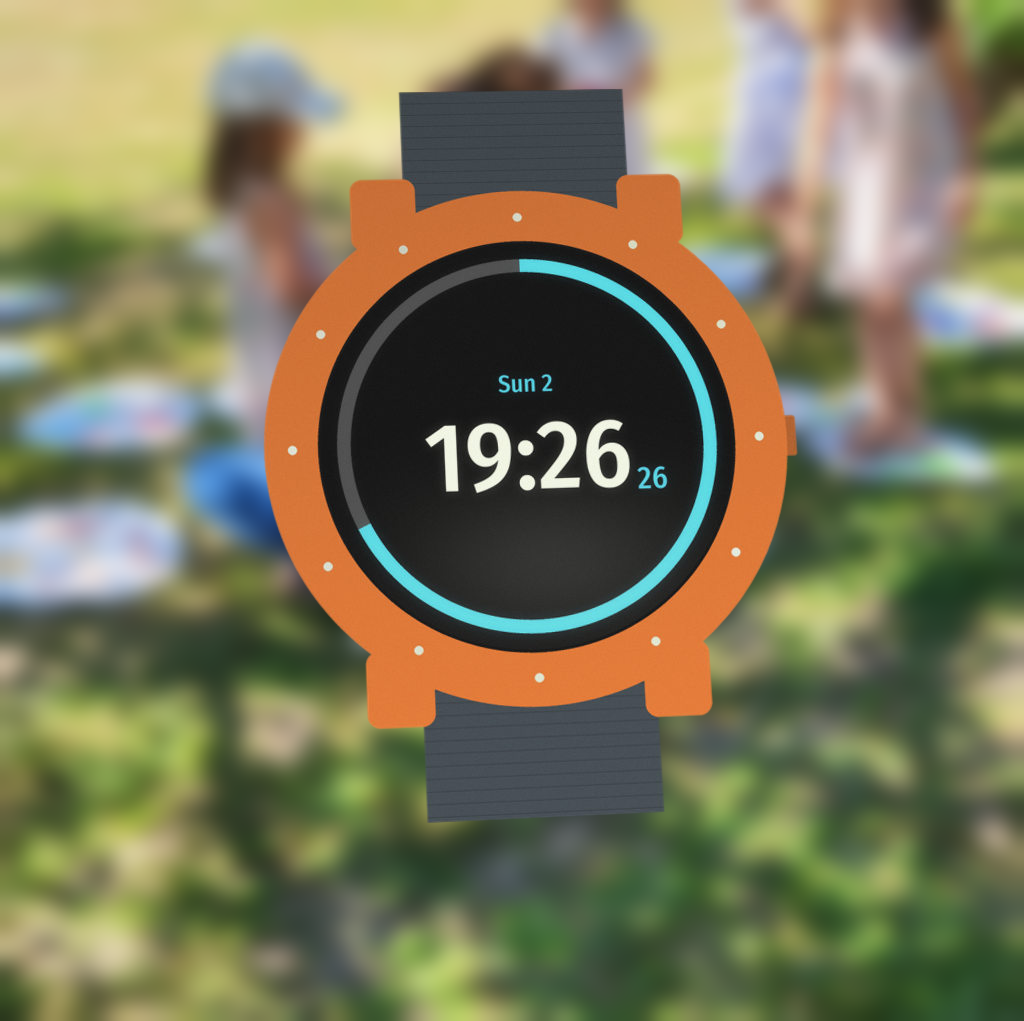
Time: {"hour": 19, "minute": 26, "second": 26}
